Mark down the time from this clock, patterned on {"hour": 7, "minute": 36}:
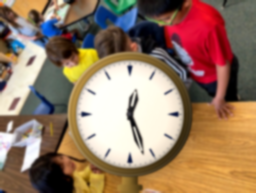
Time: {"hour": 12, "minute": 27}
